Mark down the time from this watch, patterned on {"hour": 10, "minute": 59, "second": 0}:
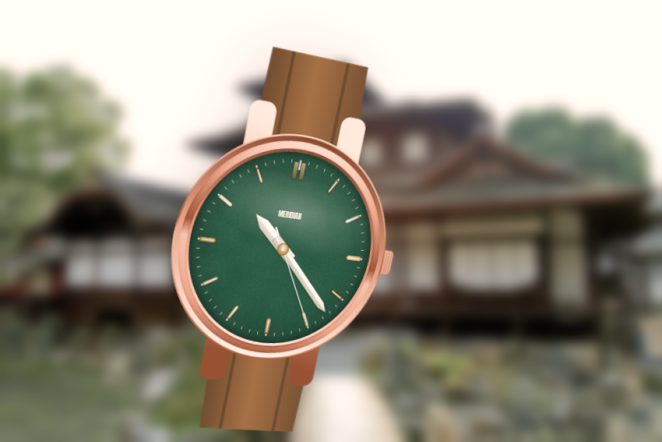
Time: {"hour": 10, "minute": 22, "second": 25}
